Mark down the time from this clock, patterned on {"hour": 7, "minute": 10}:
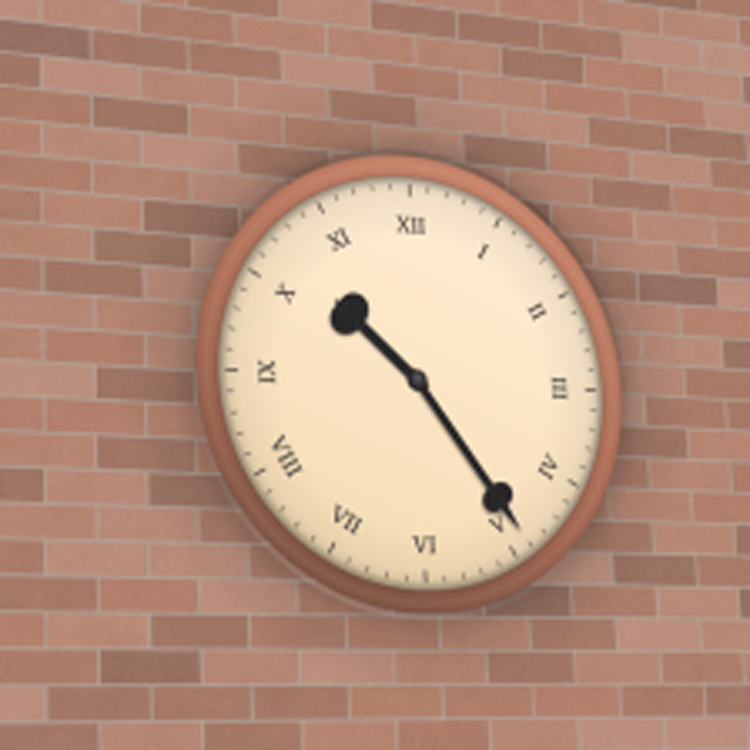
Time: {"hour": 10, "minute": 24}
